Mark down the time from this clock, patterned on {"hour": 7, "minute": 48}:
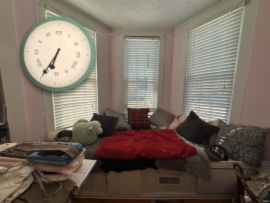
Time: {"hour": 6, "minute": 35}
